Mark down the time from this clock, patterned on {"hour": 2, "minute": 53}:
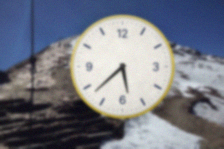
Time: {"hour": 5, "minute": 38}
